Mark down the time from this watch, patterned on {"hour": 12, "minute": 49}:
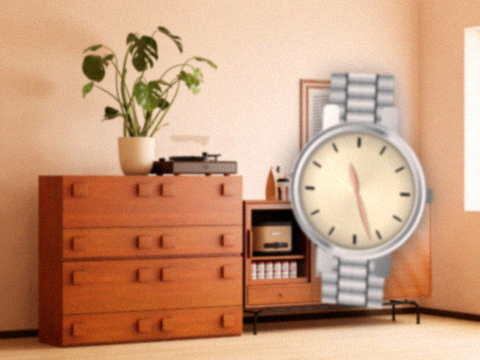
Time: {"hour": 11, "minute": 27}
